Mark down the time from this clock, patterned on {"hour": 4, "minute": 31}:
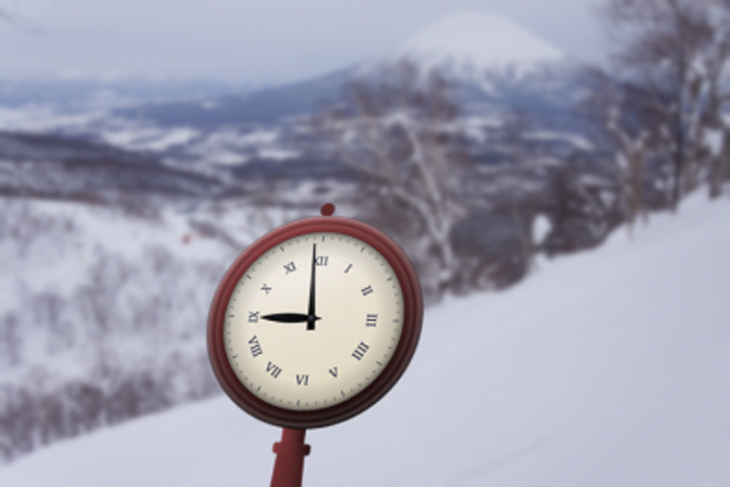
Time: {"hour": 8, "minute": 59}
